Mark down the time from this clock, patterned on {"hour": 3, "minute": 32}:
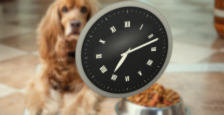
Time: {"hour": 7, "minute": 12}
